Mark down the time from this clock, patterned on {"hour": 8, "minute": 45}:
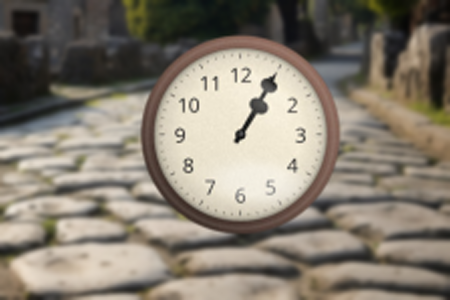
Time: {"hour": 1, "minute": 5}
